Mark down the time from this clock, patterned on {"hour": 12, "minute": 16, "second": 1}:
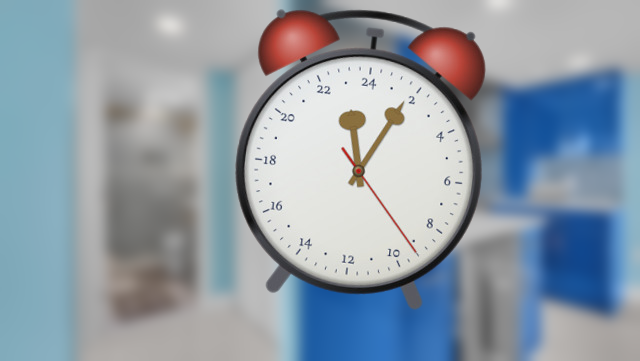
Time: {"hour": 23, "minute": 4, "second": 23}
